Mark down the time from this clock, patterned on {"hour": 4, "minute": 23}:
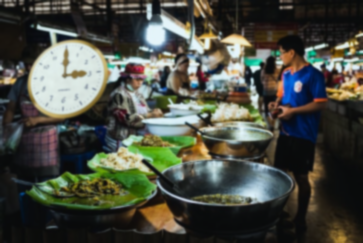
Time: {"hour": 3, "minute": 0}
